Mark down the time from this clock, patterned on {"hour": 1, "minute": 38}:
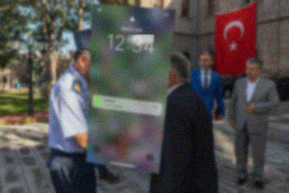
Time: {"hour": 12, "minute": 34}
